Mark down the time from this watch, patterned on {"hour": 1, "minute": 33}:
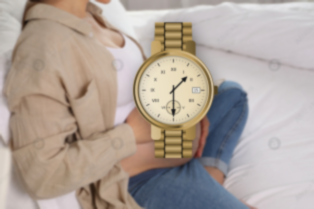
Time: {"hour": 1, "minute": 30}
